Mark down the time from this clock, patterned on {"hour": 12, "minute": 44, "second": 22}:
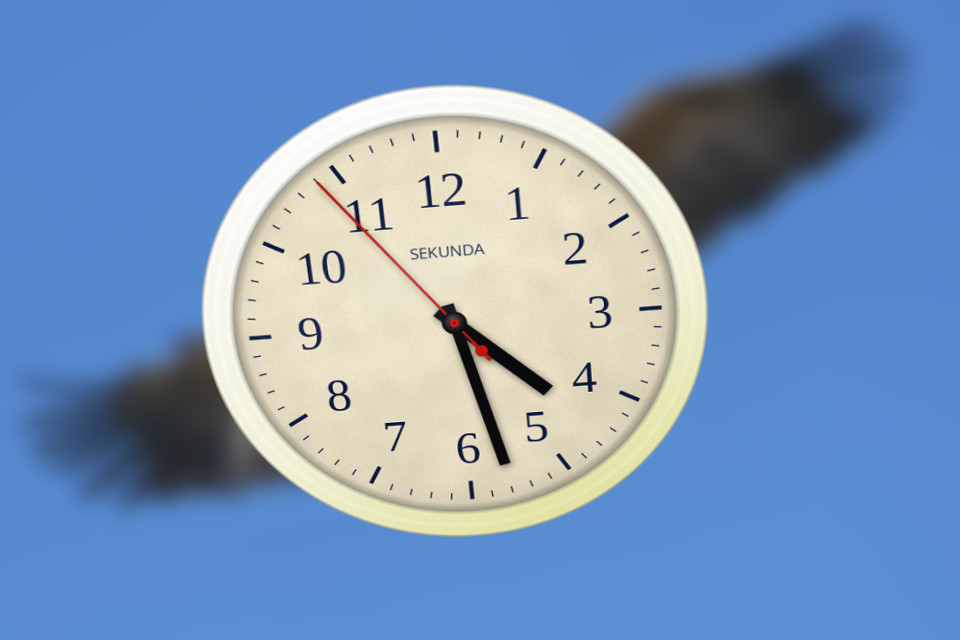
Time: {"hour": 4, "minute": 27, "second": 54}
